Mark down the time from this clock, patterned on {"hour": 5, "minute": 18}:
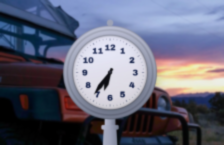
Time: {"hour": 6, "minute": 36}
